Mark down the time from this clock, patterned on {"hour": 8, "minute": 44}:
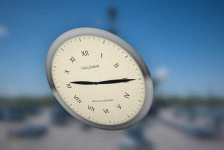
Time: {"hour": 9, "minute": 15}
